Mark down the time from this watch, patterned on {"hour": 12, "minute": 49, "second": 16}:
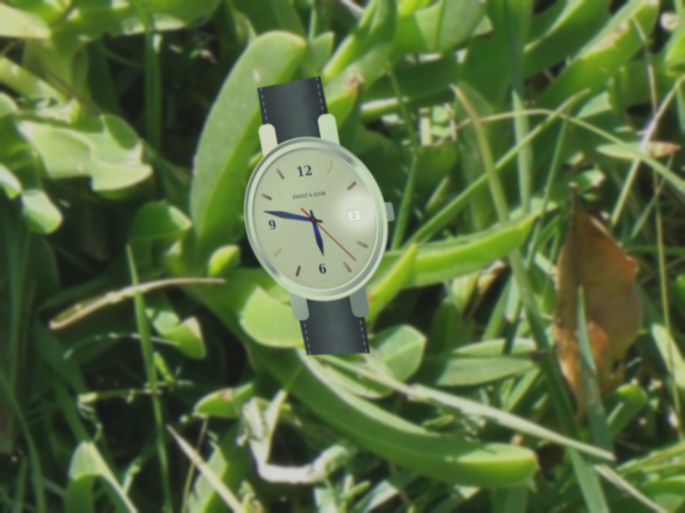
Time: {"hour": 5, "minute": 47, "second": 23}
